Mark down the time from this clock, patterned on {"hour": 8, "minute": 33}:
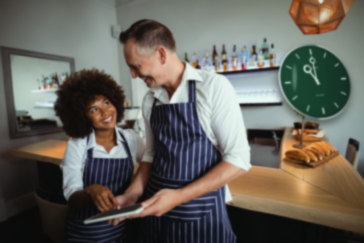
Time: {"hour": 11, "minute": 0}
